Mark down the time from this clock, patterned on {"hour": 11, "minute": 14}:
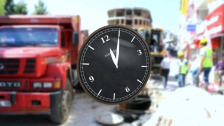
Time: {"hour": 12, "minute": 5}
